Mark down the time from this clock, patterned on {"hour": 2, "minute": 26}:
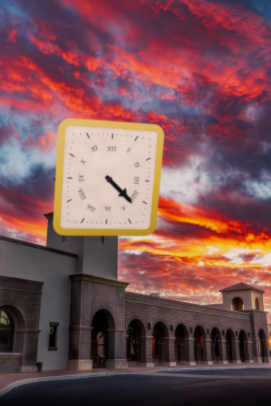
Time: {"hour": 4, "minute": 22}
